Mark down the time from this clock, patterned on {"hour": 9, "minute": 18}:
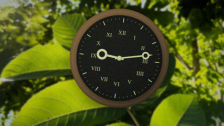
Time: {"hour": 9, "minute": 13}
